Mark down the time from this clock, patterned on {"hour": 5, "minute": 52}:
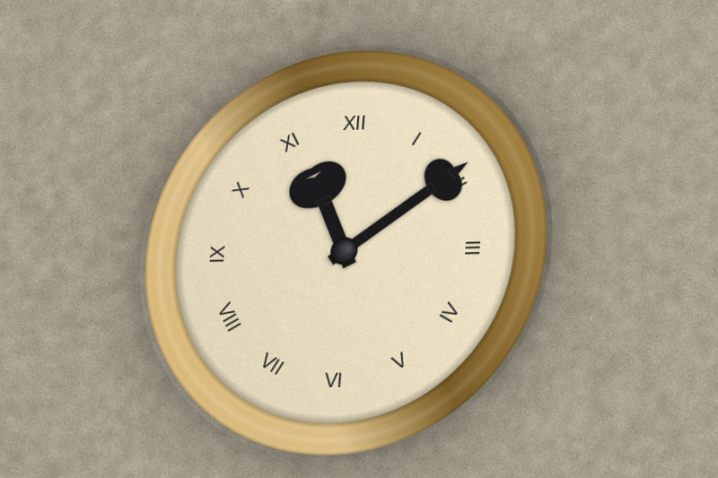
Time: {"hour": 11, "minute": 9}
